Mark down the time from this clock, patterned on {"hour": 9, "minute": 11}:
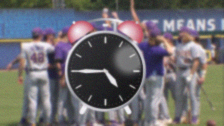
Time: {"hour": 4, "minute": 45}
